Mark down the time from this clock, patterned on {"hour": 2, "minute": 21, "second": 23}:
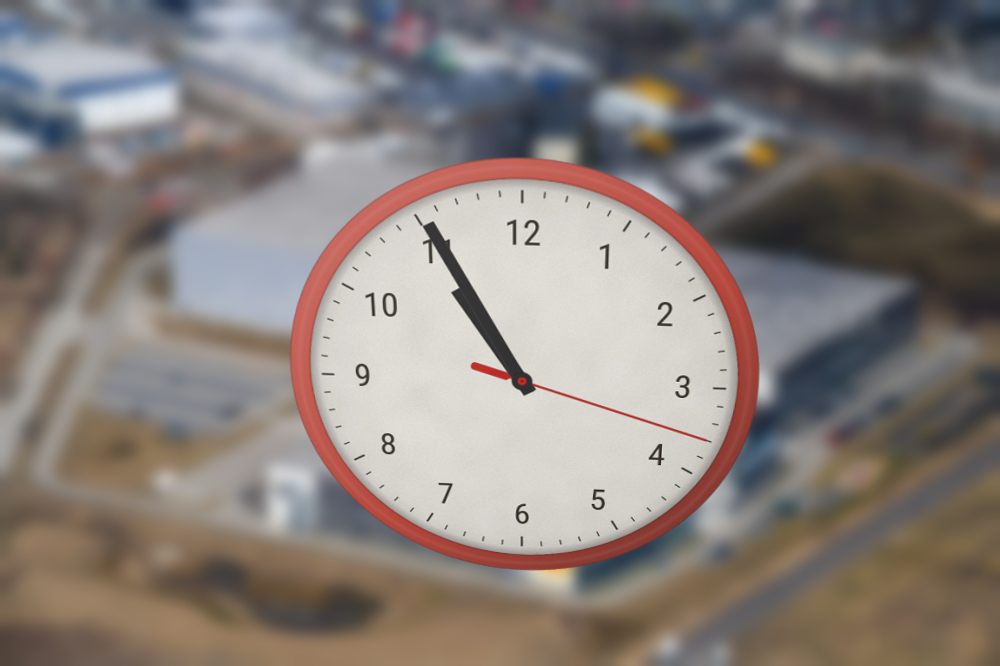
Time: {"hour": 10, "minute": 55, "second": 18}
